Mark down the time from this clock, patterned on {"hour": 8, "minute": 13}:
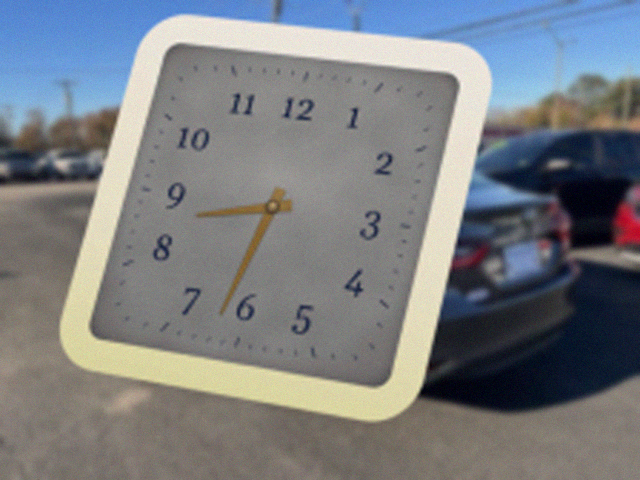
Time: {"hour": 8, "minute": 32}
